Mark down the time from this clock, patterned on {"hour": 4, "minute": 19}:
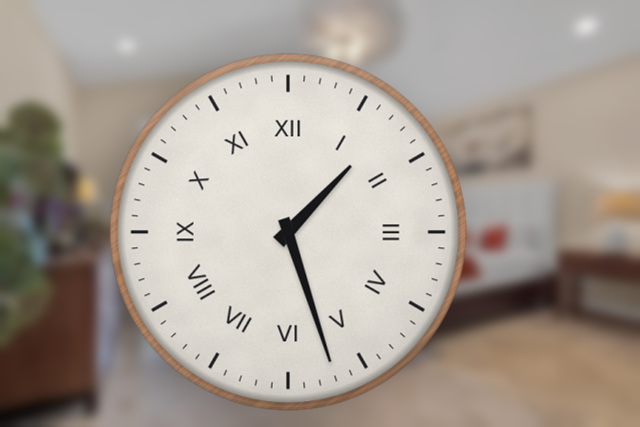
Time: {"hour": 1, "minute": 27}
